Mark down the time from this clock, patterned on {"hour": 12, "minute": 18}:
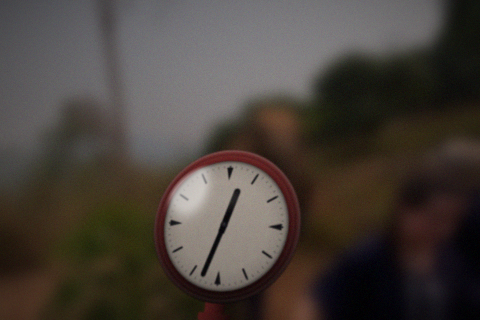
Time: {"hour": 12, "minute": 33}
